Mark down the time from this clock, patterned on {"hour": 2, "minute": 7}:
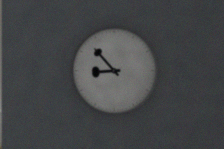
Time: {"hour": 8, "minute": 53}
